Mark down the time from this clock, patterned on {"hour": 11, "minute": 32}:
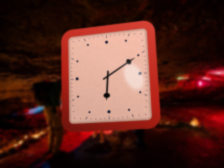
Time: {"hour": 6, "minute": 10}
